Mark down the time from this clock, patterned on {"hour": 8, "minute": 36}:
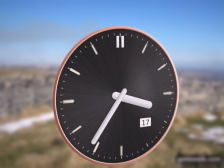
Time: {"hour": 3, "minute": 36}
